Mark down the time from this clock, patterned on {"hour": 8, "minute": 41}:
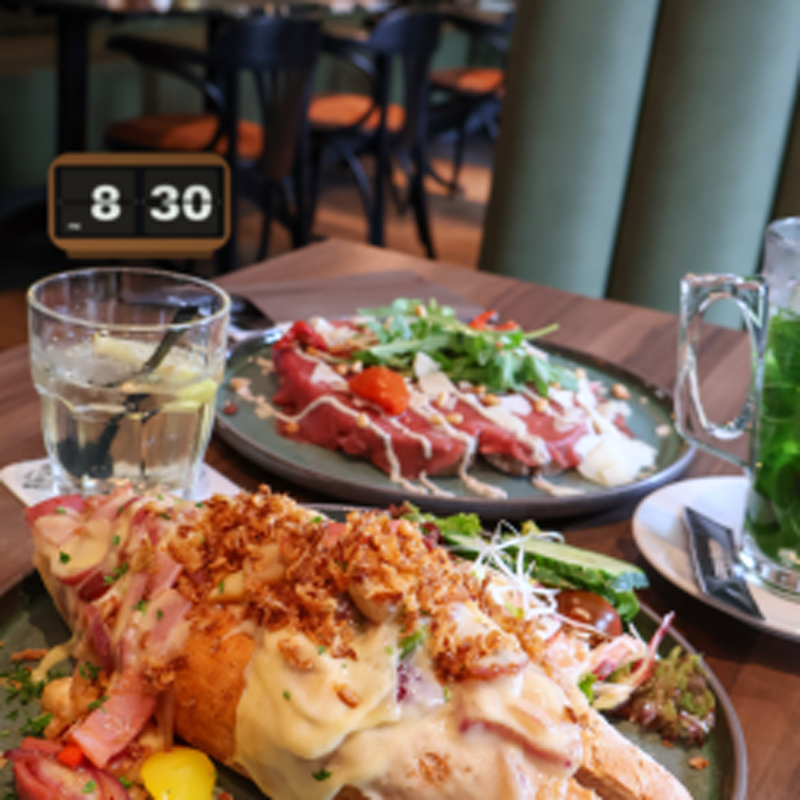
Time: {"hour": 8, "minute": 30}
